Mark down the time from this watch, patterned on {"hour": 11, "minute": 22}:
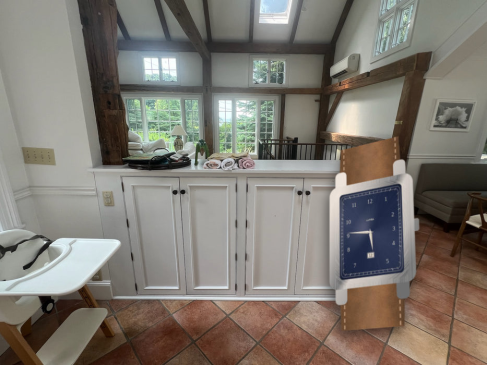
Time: {"hour": 5, "minute": 46}
